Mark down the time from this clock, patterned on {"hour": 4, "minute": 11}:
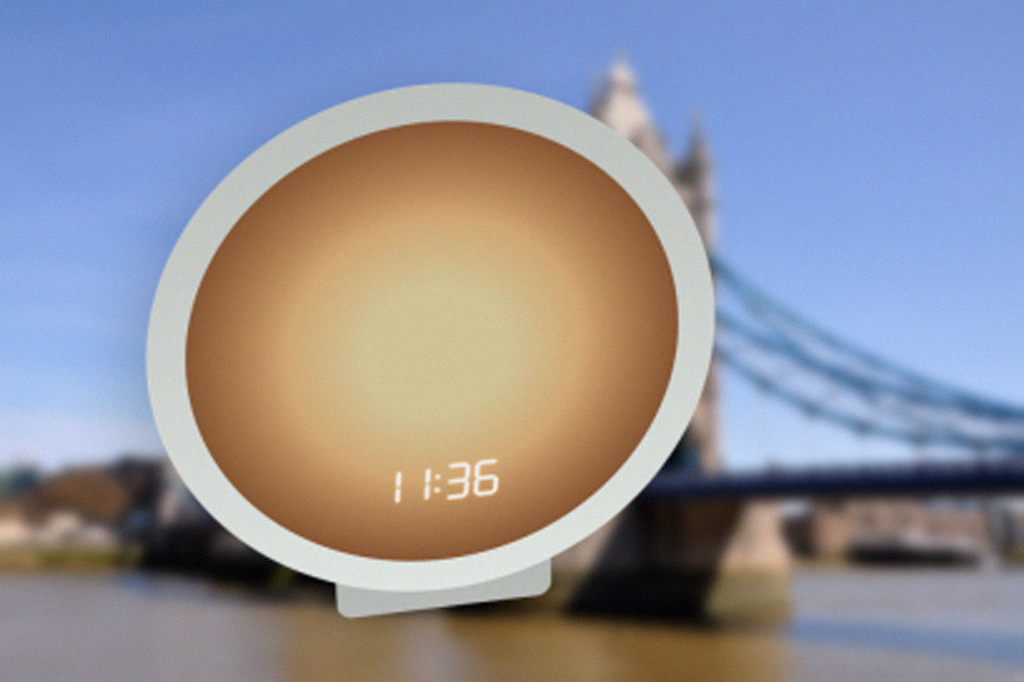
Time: {"hour": 11, "minute": 36}
